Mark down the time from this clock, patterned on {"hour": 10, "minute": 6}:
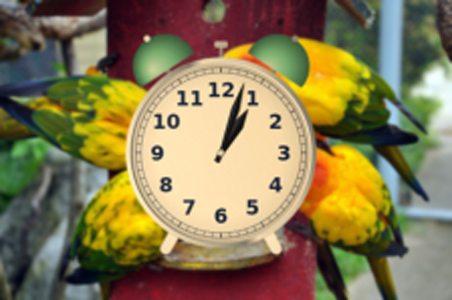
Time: {"hour": 1, "minute": 3}
